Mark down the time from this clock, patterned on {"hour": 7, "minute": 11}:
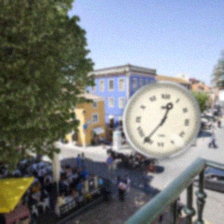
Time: {"hour": 12, "minute": 36}
